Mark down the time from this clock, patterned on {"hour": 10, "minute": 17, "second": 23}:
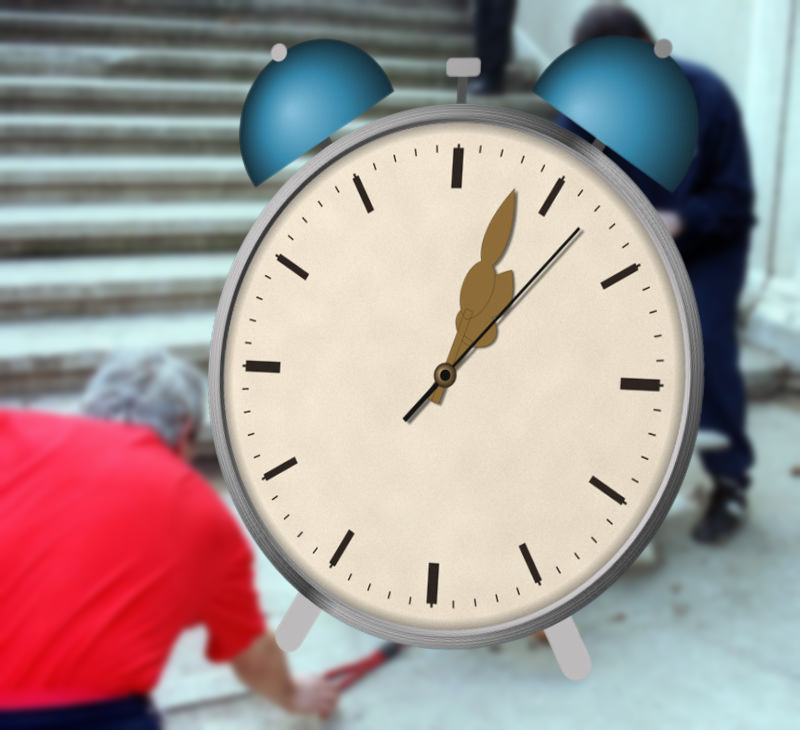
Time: {"hour": 1, "minute": 3, "second": 7}
